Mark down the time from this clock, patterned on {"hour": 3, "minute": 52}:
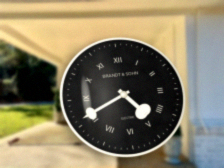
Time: {"hour": 4, "minute": 41}
